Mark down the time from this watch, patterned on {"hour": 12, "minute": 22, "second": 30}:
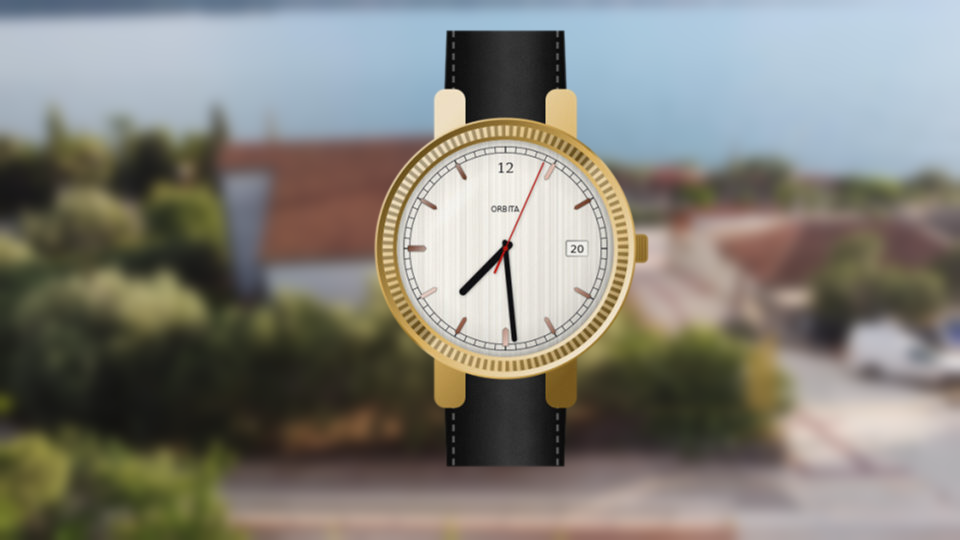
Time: {"hour": 7, "minute": 29, "second": 4}
